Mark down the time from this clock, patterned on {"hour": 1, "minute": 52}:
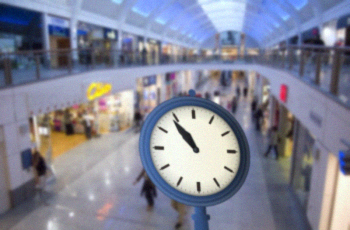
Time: {"hour": 10, "minute": 54}
